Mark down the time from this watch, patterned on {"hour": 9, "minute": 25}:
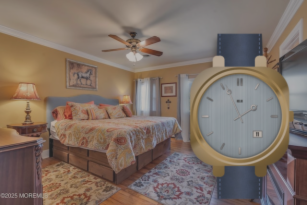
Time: {"hour": 1, "minute": 56}
